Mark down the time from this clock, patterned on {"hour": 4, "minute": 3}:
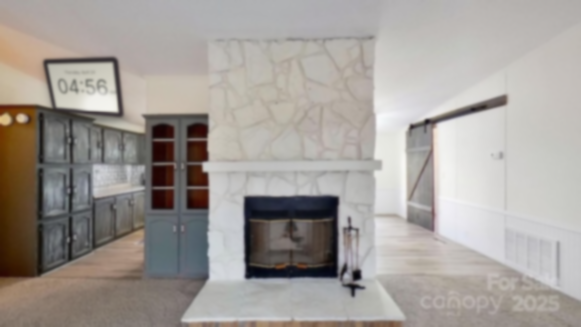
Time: {"hour": 4, "minute": 56}
